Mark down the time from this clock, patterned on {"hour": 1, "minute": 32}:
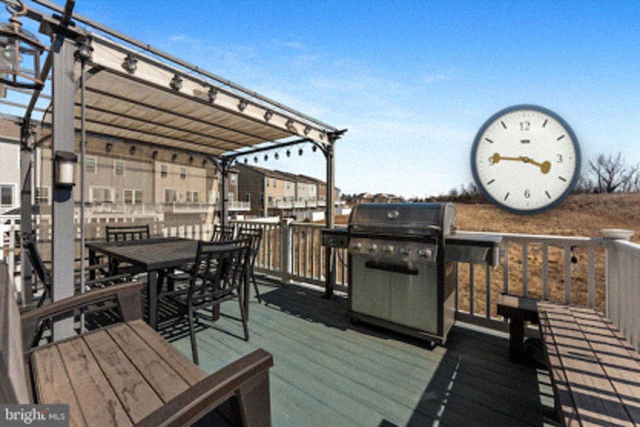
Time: {"hour": 3, "minute": 46}
